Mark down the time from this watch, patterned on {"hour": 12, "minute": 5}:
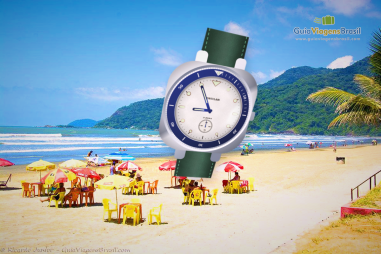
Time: {"hour": 8, "minute": 55}
